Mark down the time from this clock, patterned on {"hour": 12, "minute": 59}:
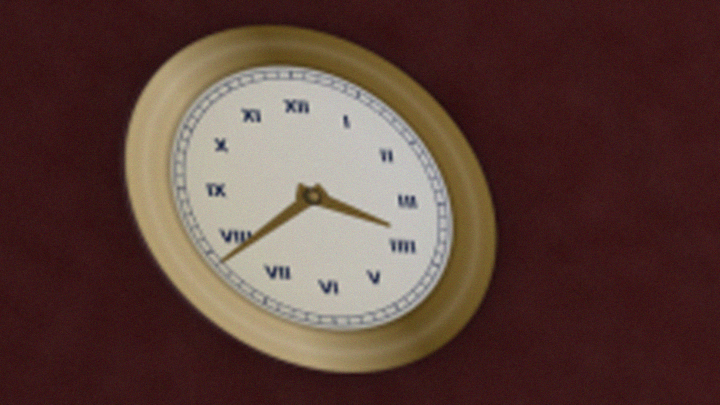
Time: {"hour": 3, "minute": 39}
